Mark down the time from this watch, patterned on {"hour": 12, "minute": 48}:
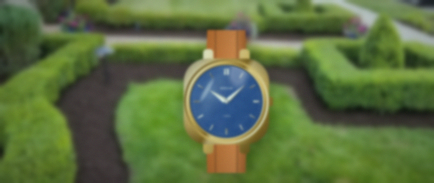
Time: {"hour": 10, "minute": 8}
